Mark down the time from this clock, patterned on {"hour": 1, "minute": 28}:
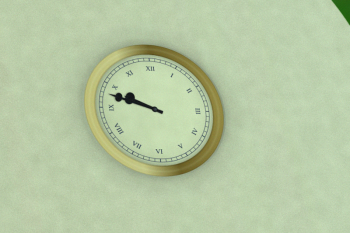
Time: {"hour": 9, "minute": 48}
